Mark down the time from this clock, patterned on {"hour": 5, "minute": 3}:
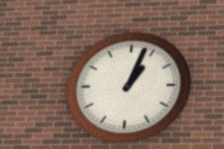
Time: {"hour": 1, "minute": 3}
